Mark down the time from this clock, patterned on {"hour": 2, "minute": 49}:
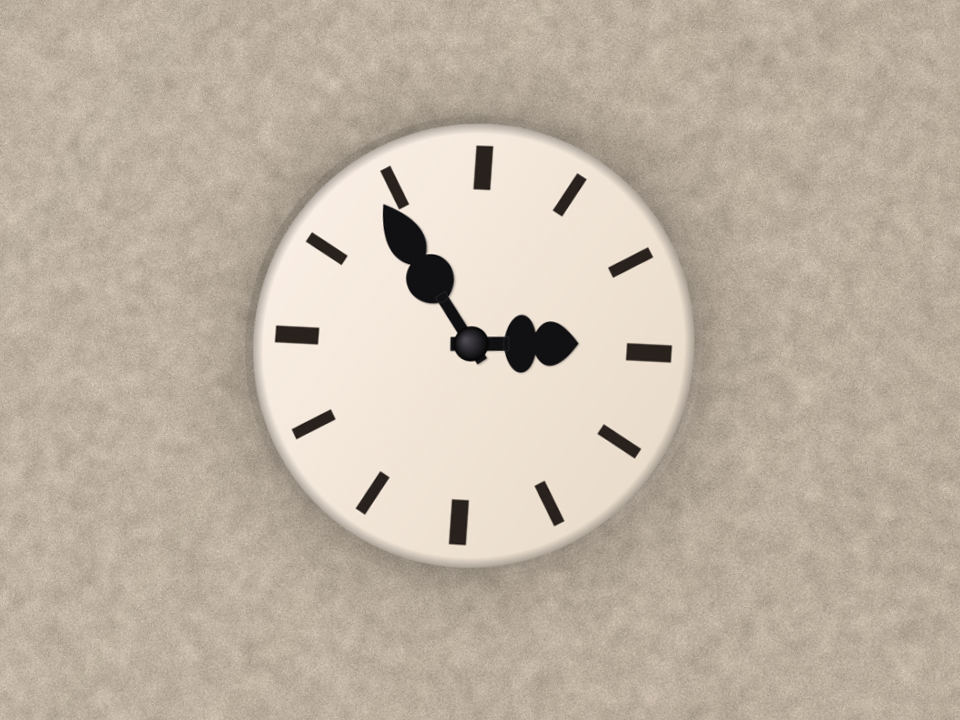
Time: {"hour": 2, "minute": 54}
